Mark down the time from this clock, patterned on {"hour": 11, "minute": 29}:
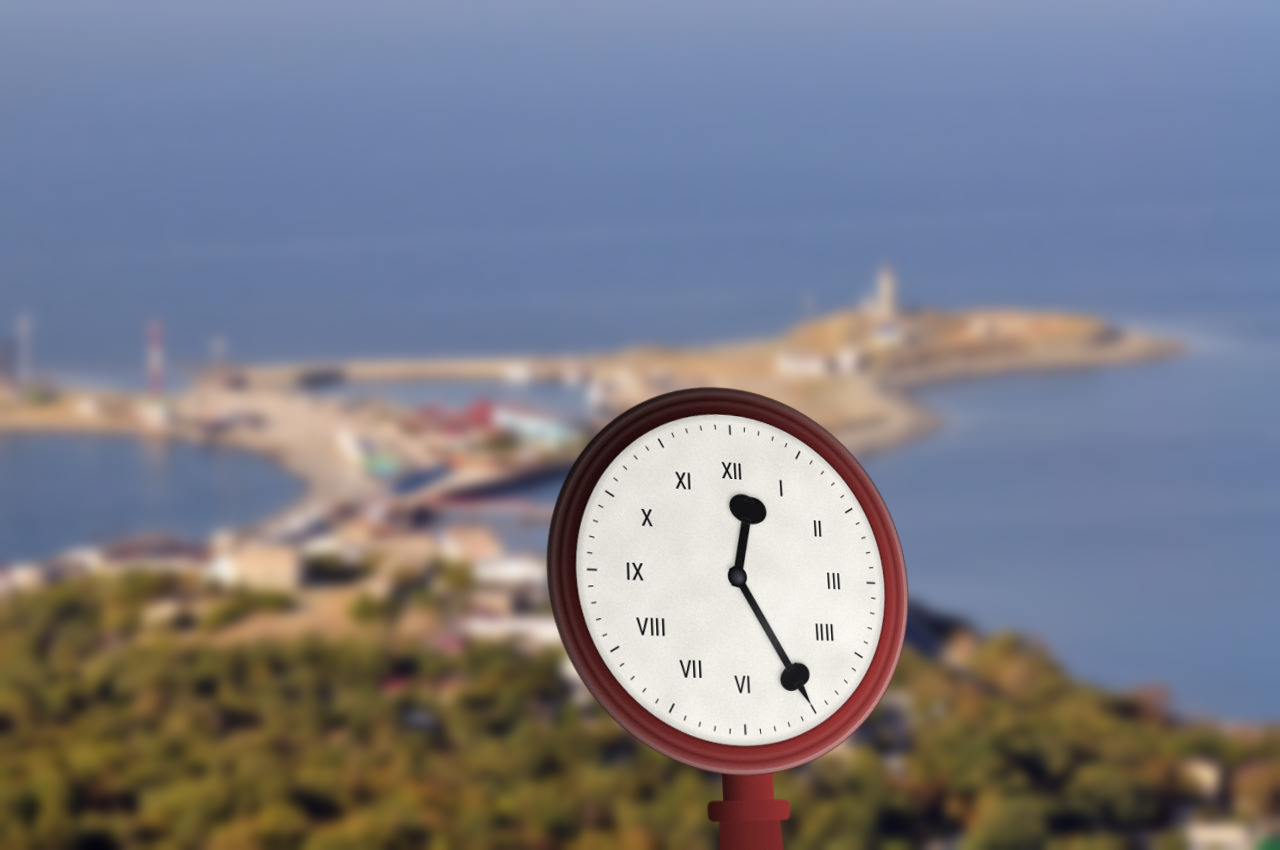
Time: {"hour": 12, "minute": 25}
